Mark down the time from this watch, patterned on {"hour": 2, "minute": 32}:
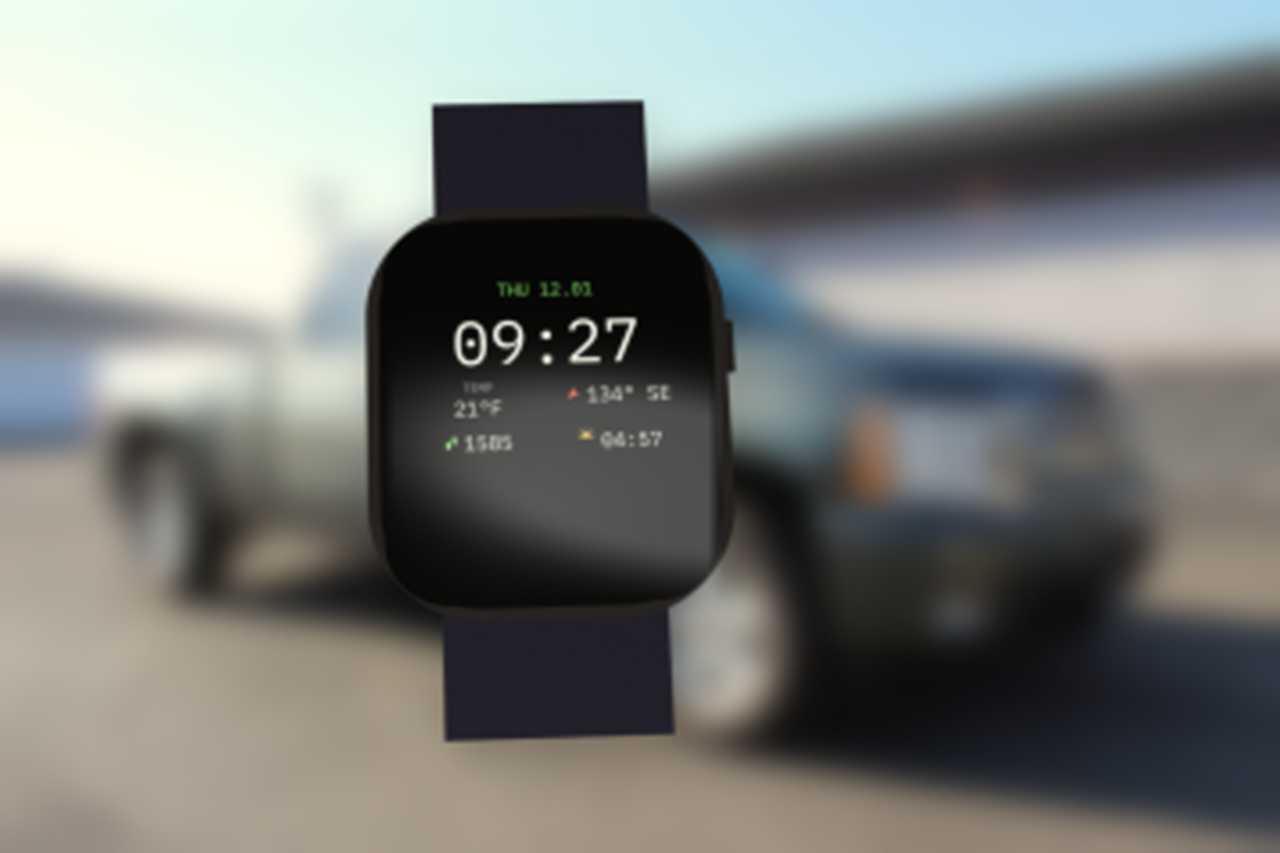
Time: {"hour": 9, "minute": 27}
